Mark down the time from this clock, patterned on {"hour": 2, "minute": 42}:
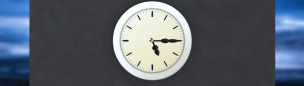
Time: {"hour": 5, "minute": 15}
